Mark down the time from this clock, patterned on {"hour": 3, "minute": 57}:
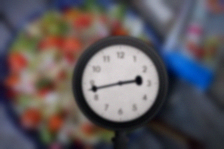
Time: {"hour": 2, "minute": 43}
